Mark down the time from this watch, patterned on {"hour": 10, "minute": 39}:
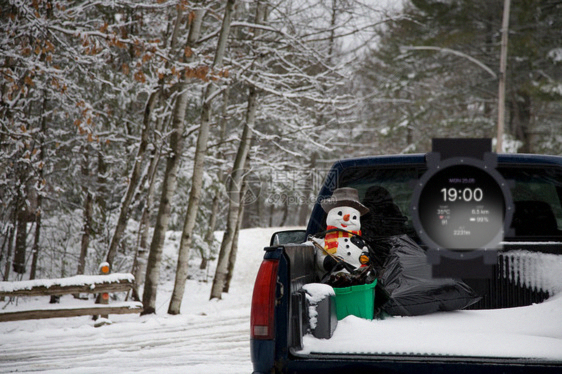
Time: {"hour": 19, "minute": 0}
